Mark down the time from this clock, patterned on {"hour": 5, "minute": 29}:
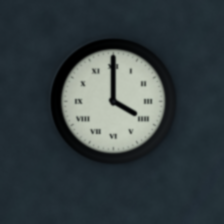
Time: {"hour": 4, "minute": 0}
